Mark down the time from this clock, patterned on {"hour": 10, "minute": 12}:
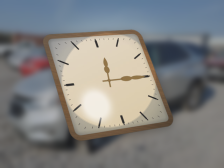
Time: {"hour": 12, "minute": 15}
